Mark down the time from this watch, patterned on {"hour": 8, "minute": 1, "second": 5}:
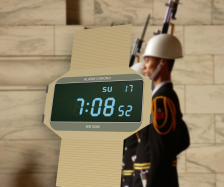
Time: {"hour": 7, "minute": 8, "second": 52}
